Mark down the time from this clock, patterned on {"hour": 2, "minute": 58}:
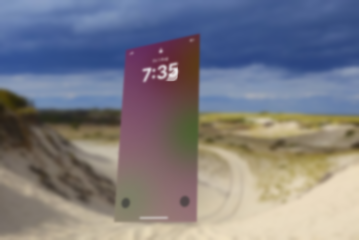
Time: {"hour": 7, "minute": 35}
